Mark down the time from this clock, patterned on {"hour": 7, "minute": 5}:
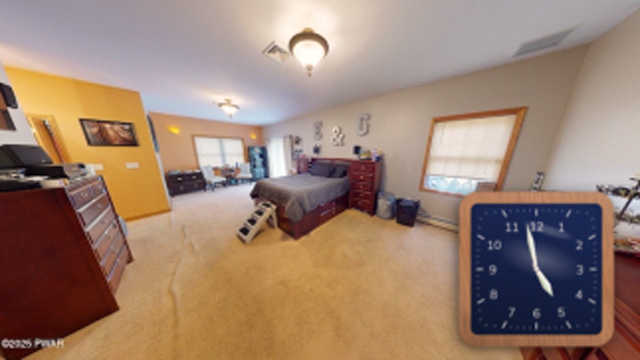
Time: {"hour": 4, "minute": 58}
